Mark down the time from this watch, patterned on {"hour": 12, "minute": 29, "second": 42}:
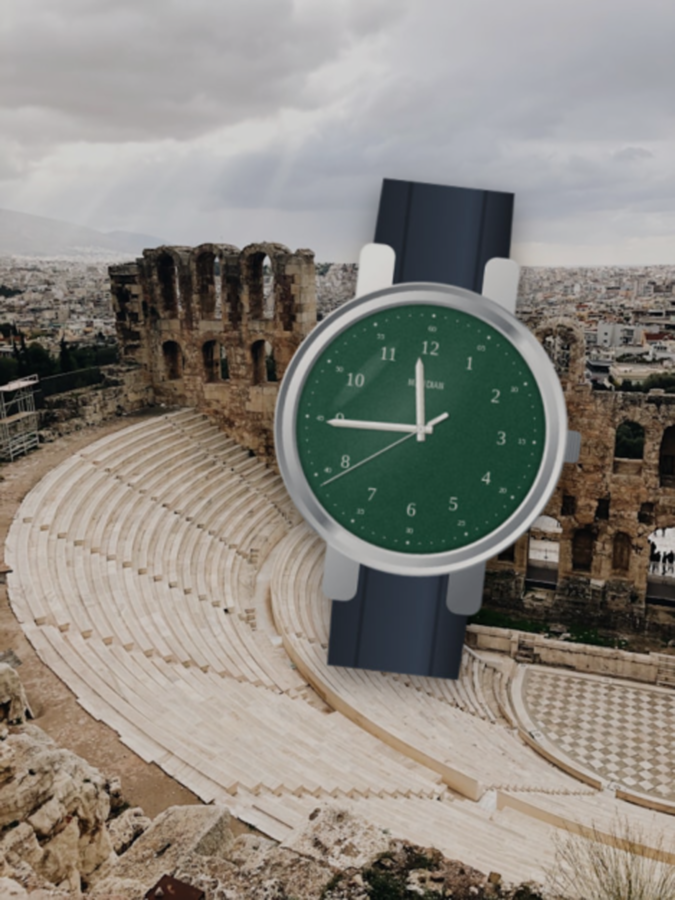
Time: {"hour": 11, "minute": 44, "second": 39}
